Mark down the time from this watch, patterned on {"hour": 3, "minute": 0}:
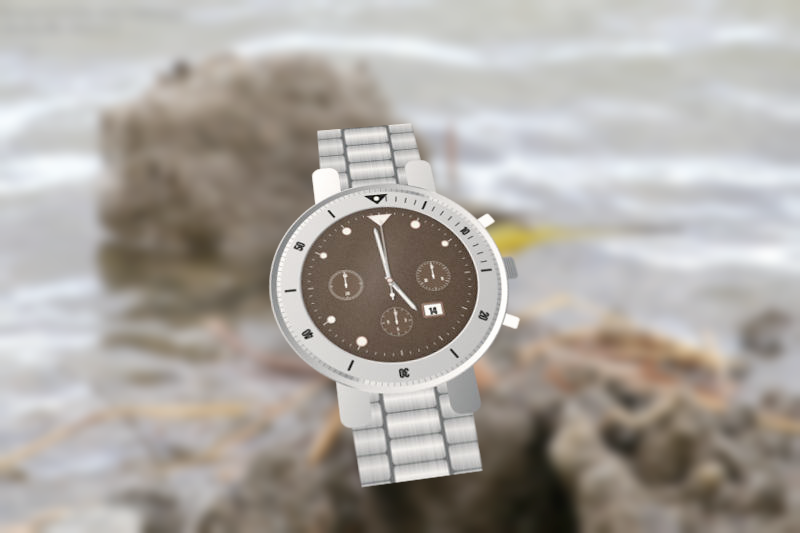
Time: {"hour": 4, "minute": 59}
